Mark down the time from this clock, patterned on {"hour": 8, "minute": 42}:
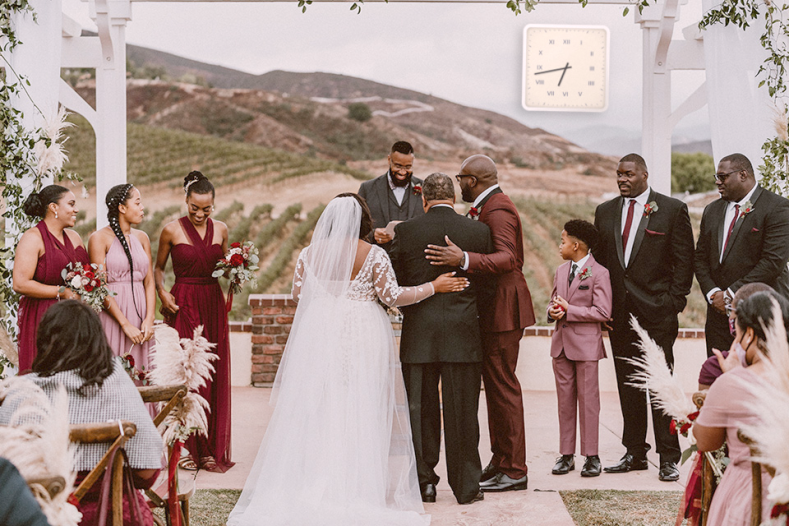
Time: {"hour": 6, "minute": 43}
